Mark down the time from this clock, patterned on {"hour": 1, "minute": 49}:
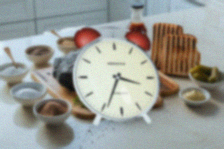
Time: {"hour": 3, "minute": 34}
